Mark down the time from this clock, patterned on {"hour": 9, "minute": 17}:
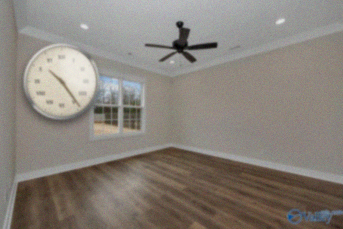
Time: {"hour": 10, "minute": 24}
